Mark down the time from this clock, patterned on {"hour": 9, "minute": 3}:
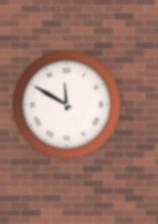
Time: {"hour": 11, "minute": 50}
